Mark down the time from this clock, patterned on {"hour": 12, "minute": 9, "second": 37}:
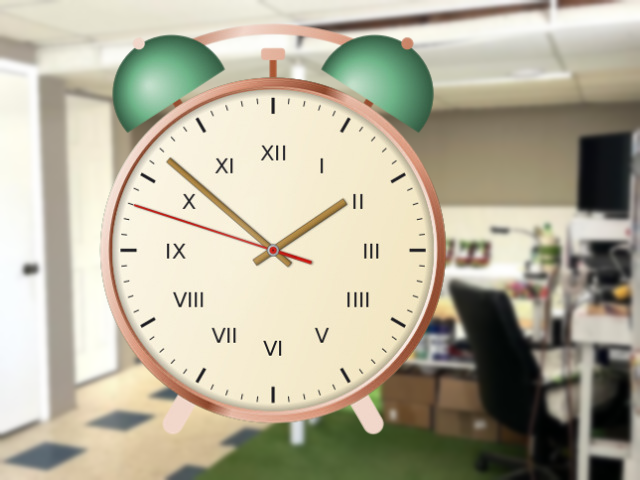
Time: {"hour": 1, "minute": 51, "second": 48}
